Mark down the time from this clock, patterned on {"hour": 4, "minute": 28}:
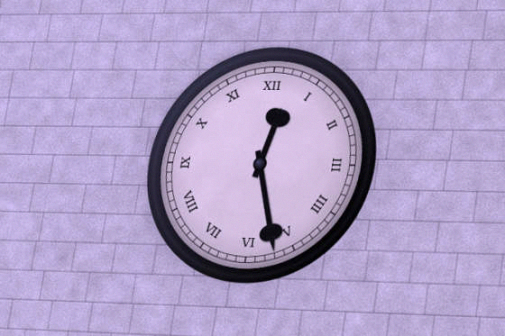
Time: {"hour": 12, "minute": 27}
